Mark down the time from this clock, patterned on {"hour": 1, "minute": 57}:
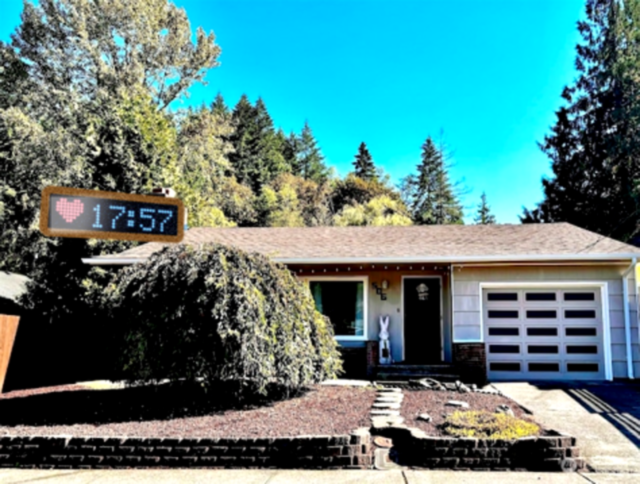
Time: {"hour": 17, "minute": 57}
